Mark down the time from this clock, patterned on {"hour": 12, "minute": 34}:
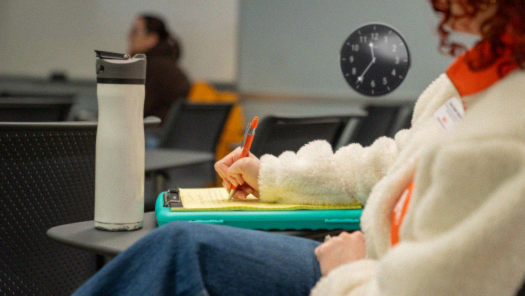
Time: {"hour": 11, "minute": 36}
